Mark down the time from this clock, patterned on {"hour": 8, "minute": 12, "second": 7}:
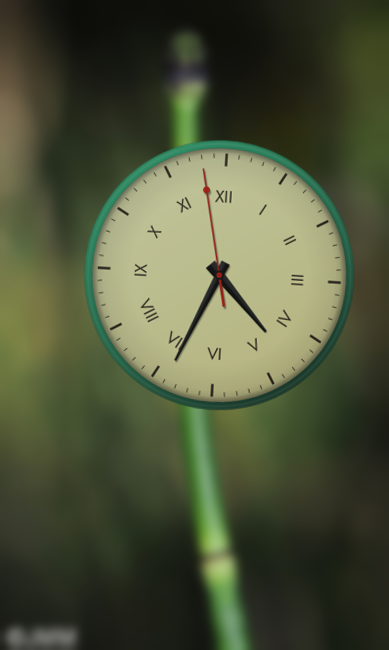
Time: {"hour": 4, "minute": 33, "second": 58}
